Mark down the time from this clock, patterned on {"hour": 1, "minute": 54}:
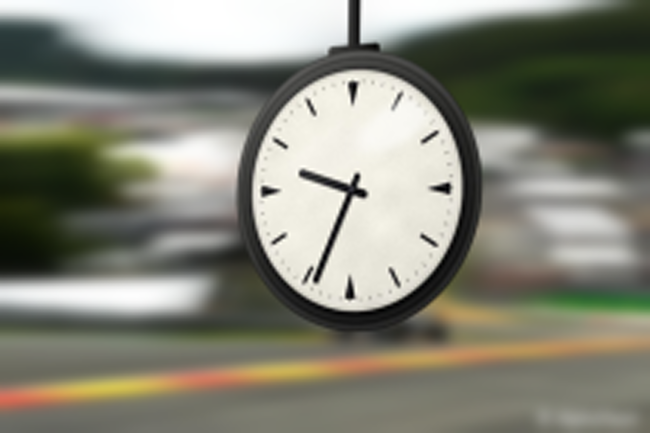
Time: {"hour": 9, "minute": 34}
